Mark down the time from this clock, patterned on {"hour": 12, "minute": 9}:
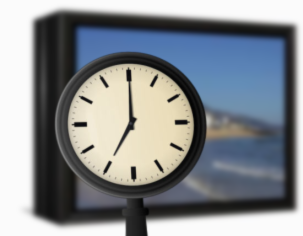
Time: {"hour": 7, "minute": 0}
